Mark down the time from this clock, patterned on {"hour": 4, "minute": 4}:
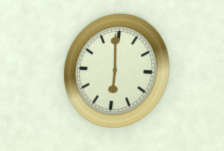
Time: {"hour": 5, "minute": 59}
